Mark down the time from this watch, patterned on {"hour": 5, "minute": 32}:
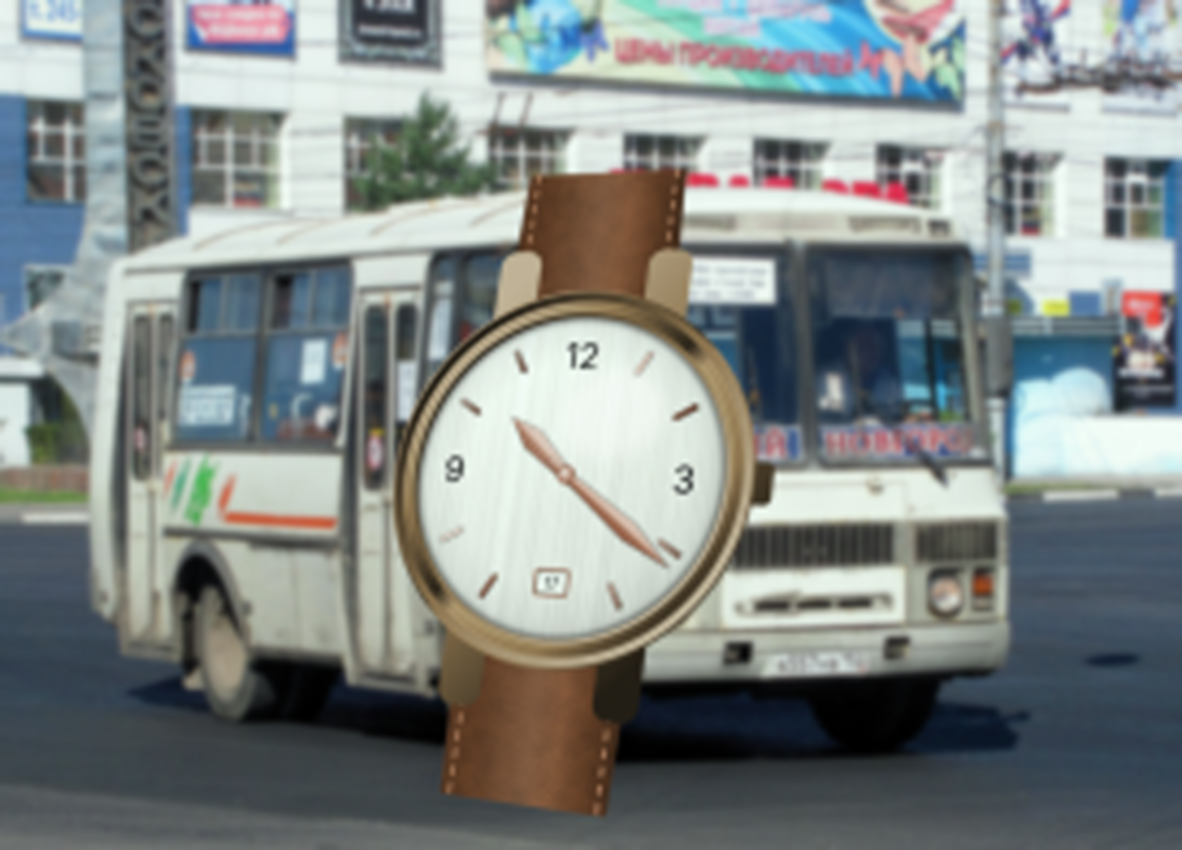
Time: {"hour": 10, "minute": 21}
